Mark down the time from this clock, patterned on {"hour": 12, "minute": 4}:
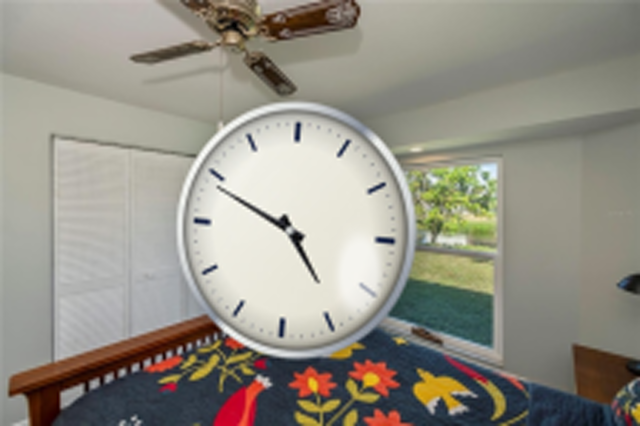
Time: {"hour": 4, "minute": 49}
